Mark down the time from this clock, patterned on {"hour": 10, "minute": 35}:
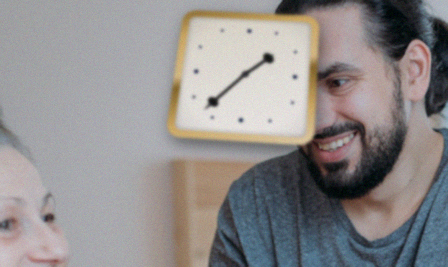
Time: {"hour": 1, "minute": 37}
